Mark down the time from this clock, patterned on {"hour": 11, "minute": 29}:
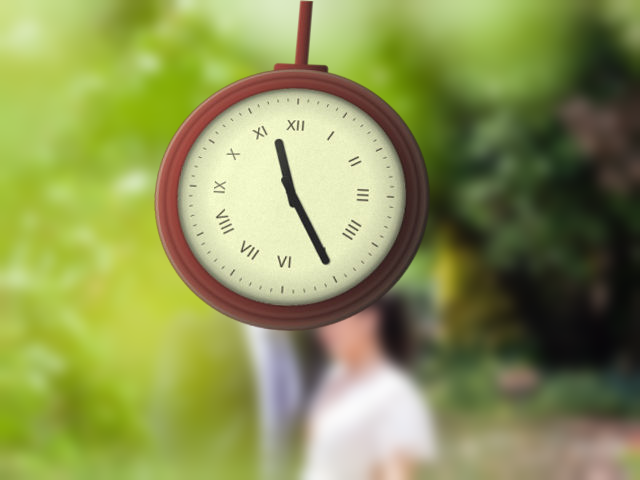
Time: {"hour": 11, "minute": 25}
